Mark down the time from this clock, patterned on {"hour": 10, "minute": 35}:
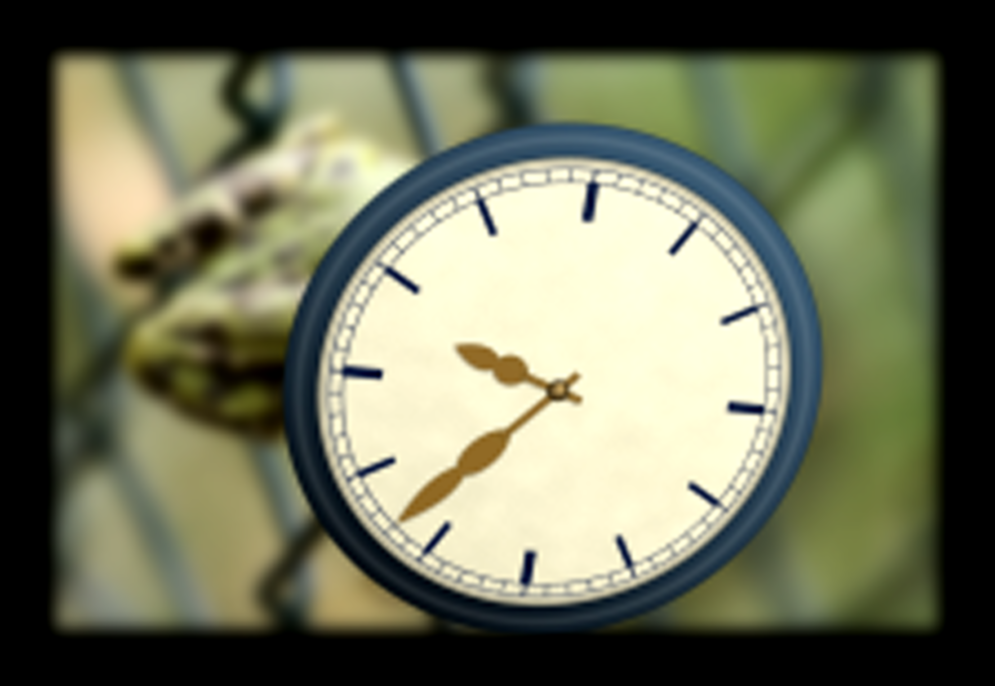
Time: {"hour": 9, "minute": 37}
